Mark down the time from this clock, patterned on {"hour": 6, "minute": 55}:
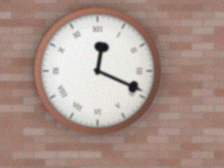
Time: {"hour": 12, "minute": 19}
